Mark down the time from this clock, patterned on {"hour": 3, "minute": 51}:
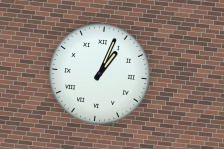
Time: {"hour": 1, "minute": 3}
